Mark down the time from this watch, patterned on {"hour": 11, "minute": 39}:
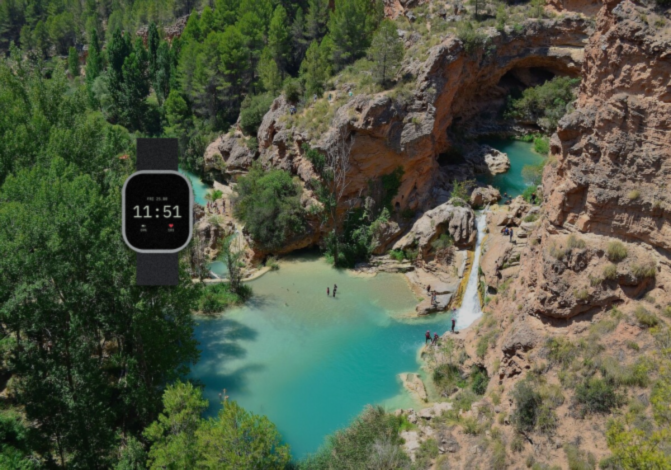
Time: {"hour": 11, "minute": 51}
